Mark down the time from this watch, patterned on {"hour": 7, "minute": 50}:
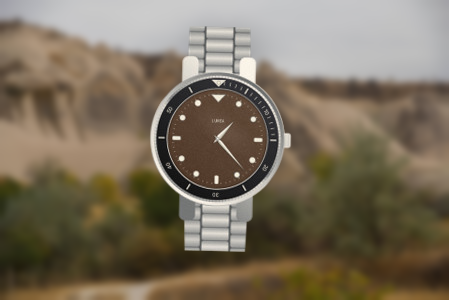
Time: {"hour": 1, "minute": 23}
